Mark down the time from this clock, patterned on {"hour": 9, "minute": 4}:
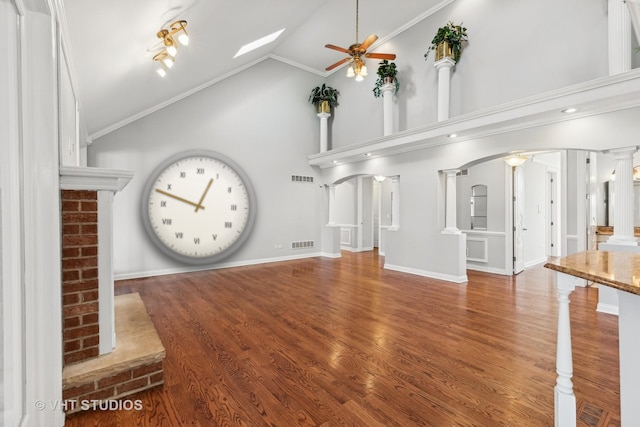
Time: {"hour": 12, "minute": 48}
